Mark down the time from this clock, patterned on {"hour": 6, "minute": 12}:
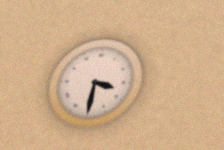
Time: {"hour": 3, "minute": 30}
